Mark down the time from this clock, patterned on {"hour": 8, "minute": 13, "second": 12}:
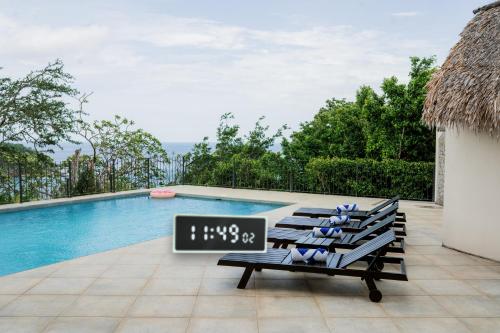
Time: {"hour": 11, "minute": 49, "second": 2}
